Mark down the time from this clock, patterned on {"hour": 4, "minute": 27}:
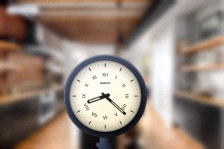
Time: {"hour": 8, "minute": 22}
